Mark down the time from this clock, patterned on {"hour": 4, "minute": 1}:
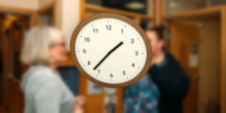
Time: {"hour": 1, "minute": 37}
